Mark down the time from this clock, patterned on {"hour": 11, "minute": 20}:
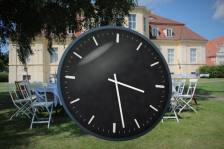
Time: {"hour": 3, "minute": 28}
